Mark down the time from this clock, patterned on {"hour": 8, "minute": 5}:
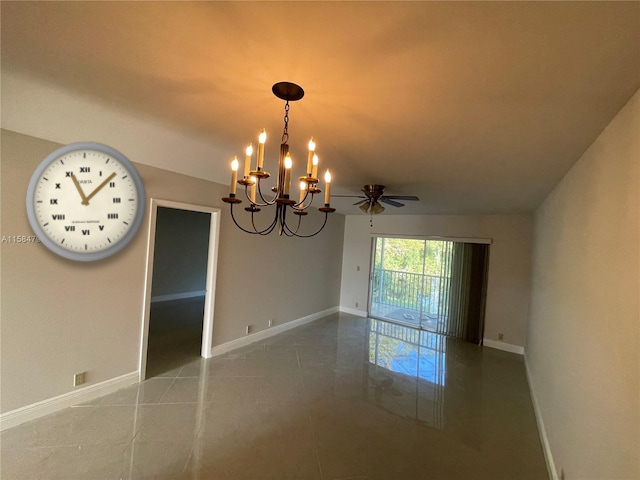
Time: {"hour": 11, "minute": 8}
